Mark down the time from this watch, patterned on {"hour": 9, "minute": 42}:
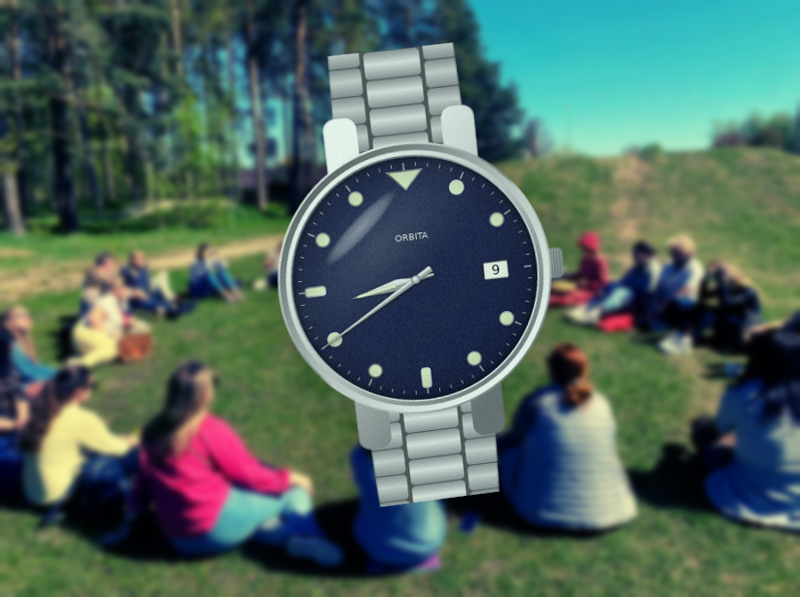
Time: {"hour": 8, "minute": 40}
